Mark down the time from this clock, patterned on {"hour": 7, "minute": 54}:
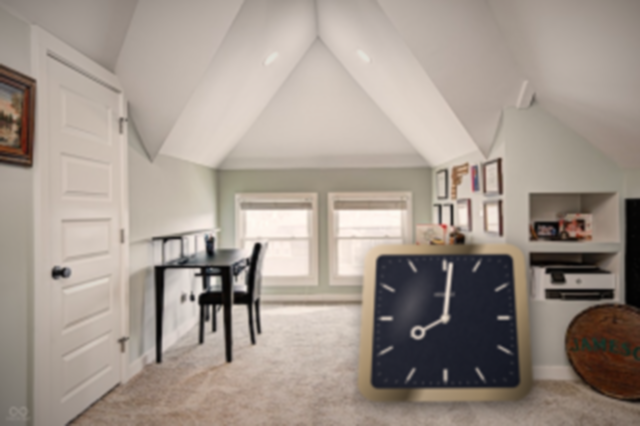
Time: {"hour": 8, "minute": 1}
